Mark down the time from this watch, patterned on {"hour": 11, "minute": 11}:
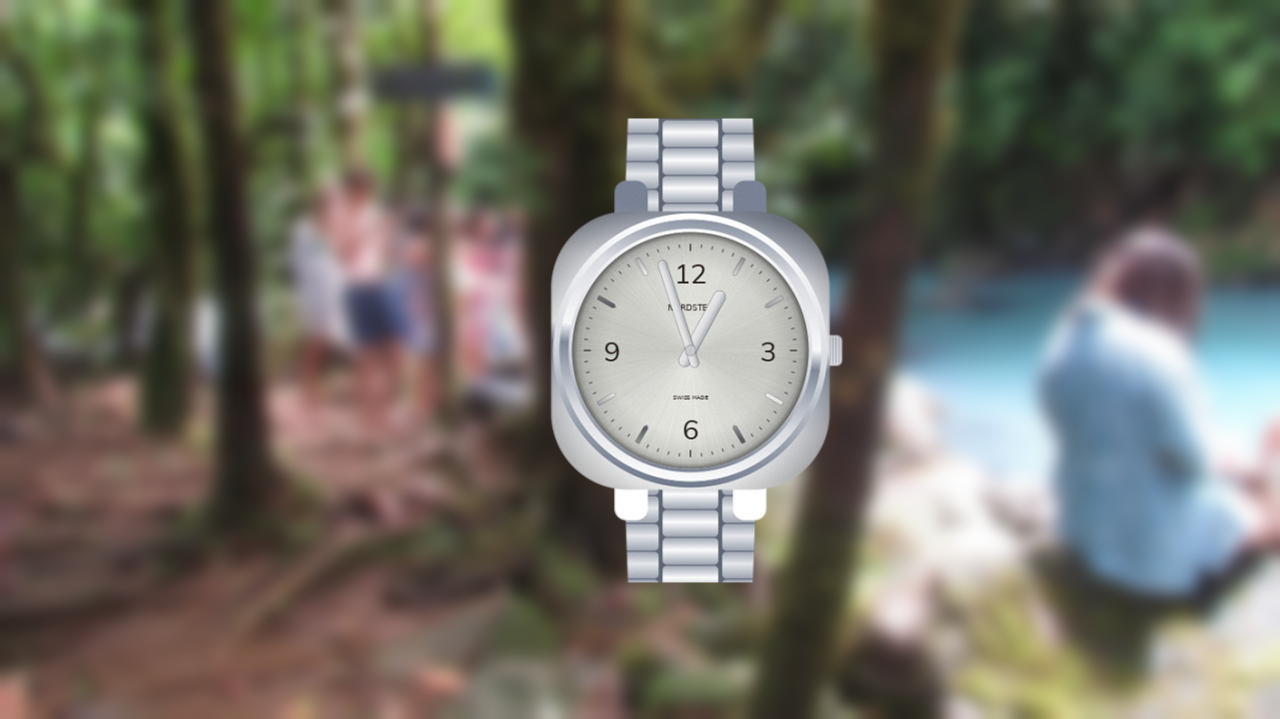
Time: {"hour": 12, "minute": 57}
